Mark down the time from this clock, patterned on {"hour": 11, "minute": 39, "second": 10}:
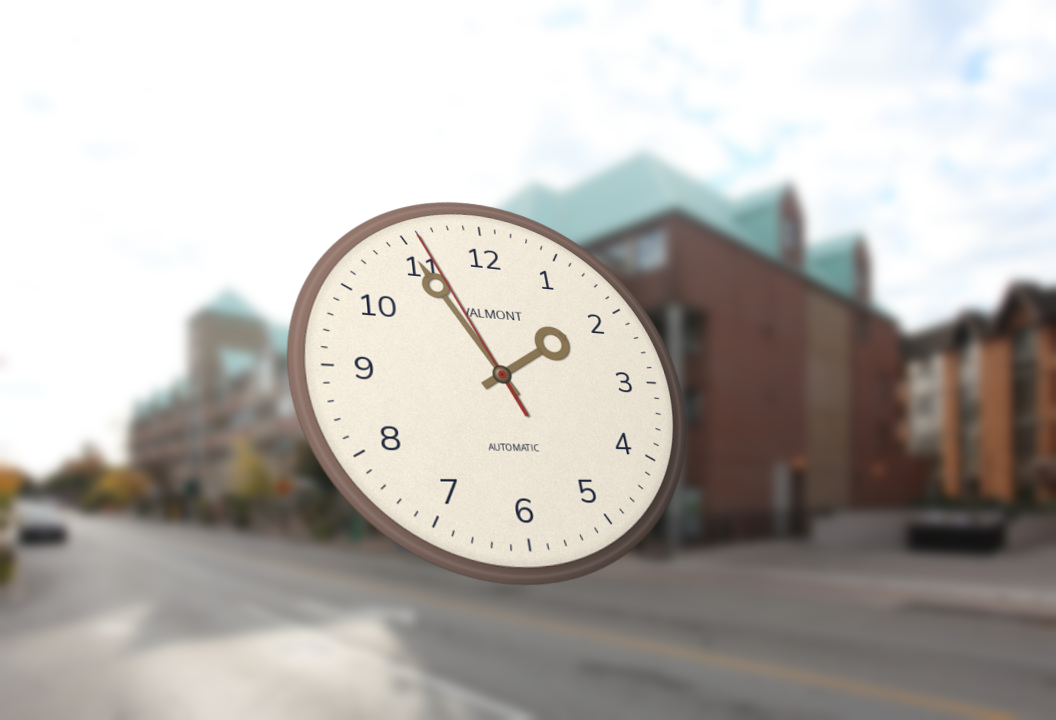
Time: {"hour": 1, "minute": 54, "second": 56}
